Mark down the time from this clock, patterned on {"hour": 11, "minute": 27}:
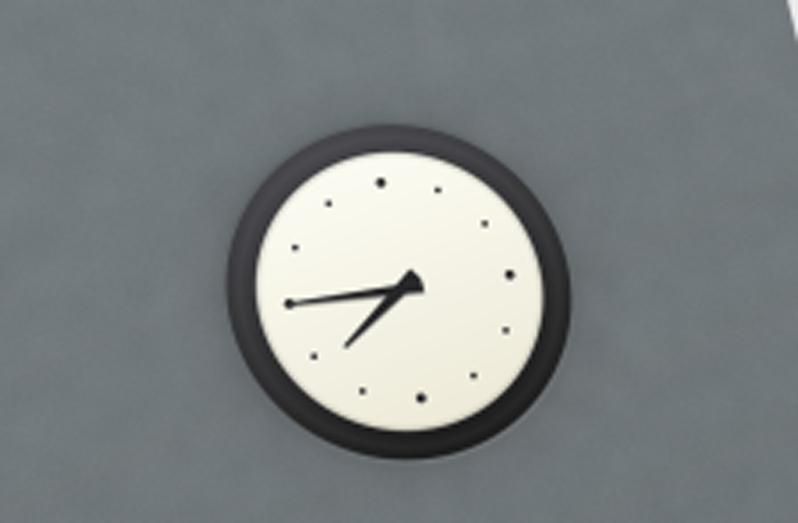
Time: {"hour": 7, "minute": 45}
